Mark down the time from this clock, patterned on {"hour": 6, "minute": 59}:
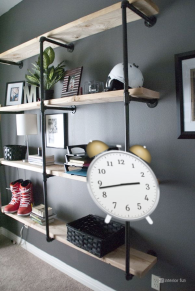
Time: {"hour": 2, "minute": 43}
